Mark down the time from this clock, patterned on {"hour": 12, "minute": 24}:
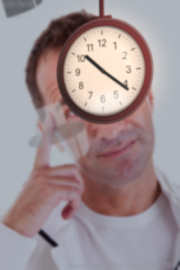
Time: {"hour": 10, "minute": 21}
